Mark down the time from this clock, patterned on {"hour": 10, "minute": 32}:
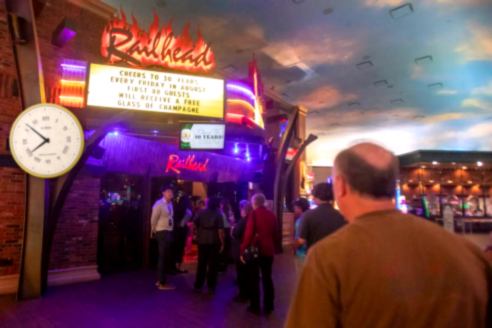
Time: {"hour": 7, "minute": 52}
